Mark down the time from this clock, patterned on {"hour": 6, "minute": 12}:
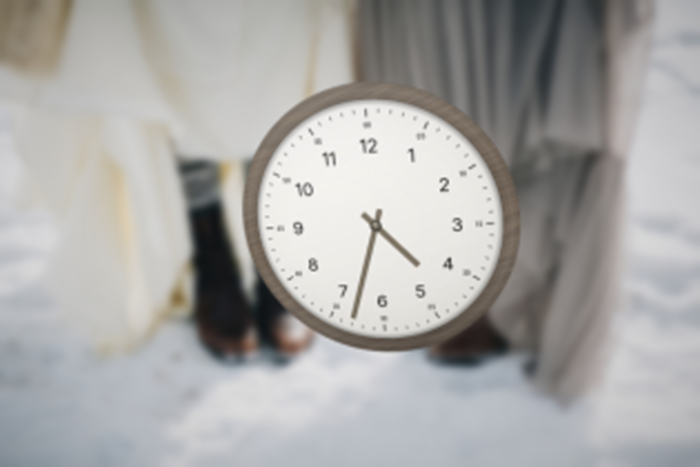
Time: {"hour": 4, "minute": 33}
